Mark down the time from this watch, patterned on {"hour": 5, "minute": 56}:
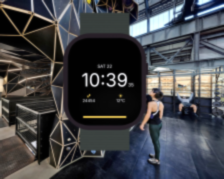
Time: {"hour": 10, "minute": 39}
